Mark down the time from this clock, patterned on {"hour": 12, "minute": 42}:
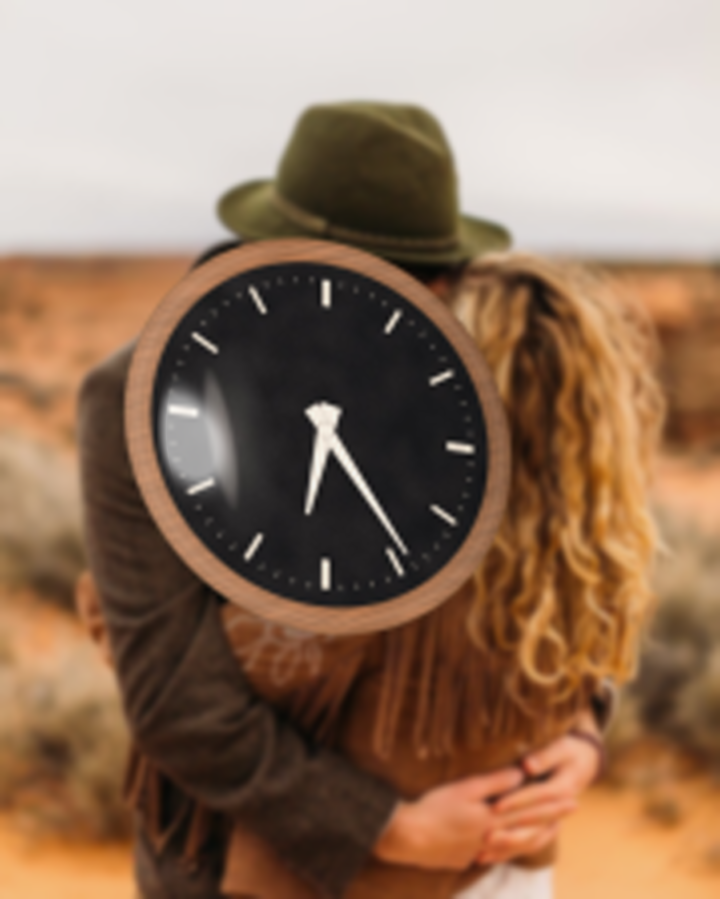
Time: {"hour": 6, "minute": 24}
